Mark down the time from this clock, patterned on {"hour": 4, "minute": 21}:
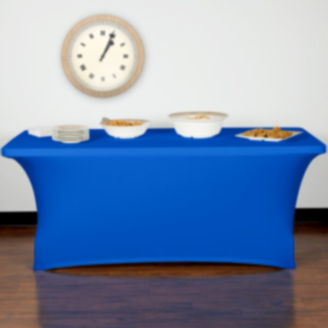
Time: {"hour": 1, "minute": 4}
